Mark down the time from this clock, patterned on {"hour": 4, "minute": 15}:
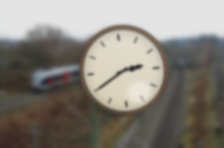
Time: {"hour": 2, "minute": 40}
